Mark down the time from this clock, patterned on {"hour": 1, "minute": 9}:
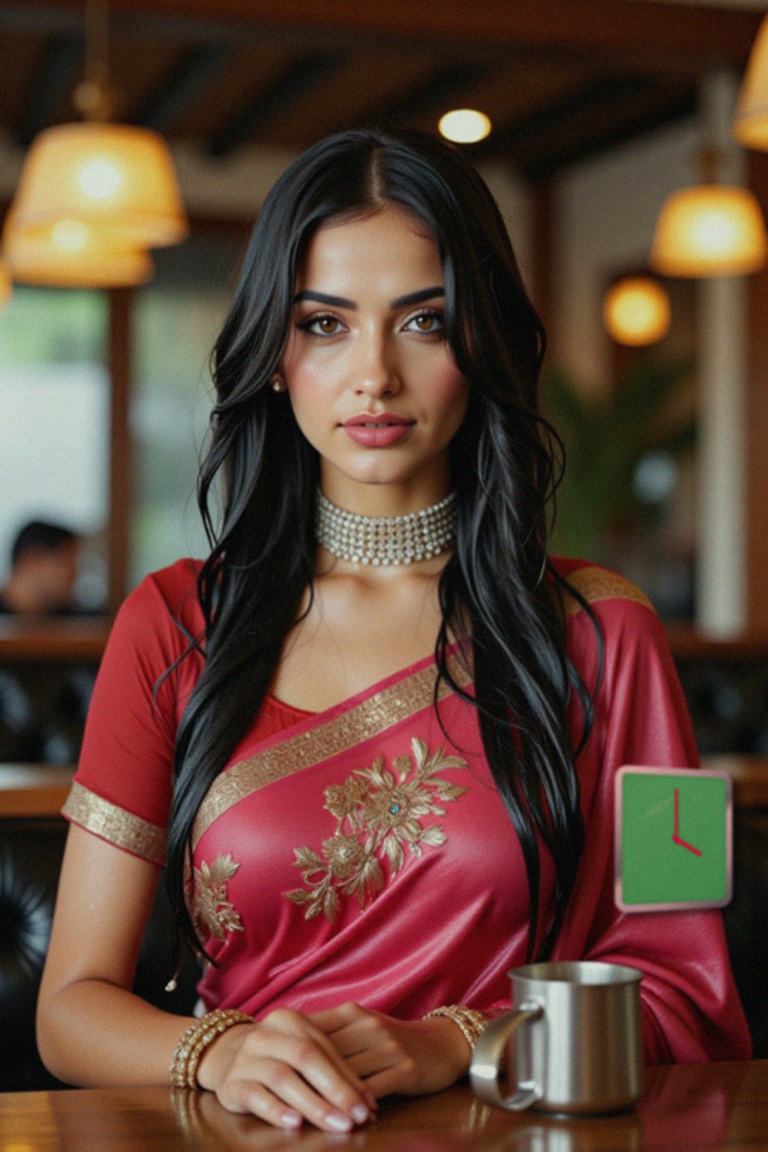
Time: {"hour": 4, "minute": 0}
